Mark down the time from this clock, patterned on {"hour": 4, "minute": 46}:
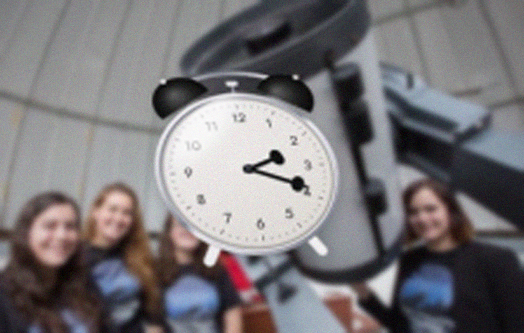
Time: {"hour": 2, "minute": 19}
